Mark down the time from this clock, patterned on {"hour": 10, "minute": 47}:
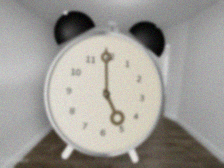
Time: {"hour": 4, "minute": 59}
